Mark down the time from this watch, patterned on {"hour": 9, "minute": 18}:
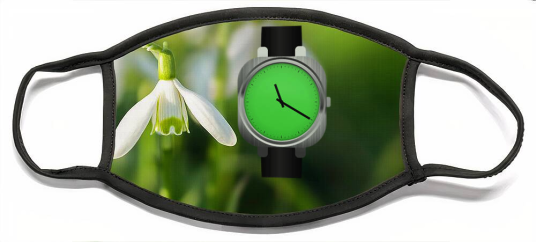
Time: {"hour": 11, "minute": 20}
